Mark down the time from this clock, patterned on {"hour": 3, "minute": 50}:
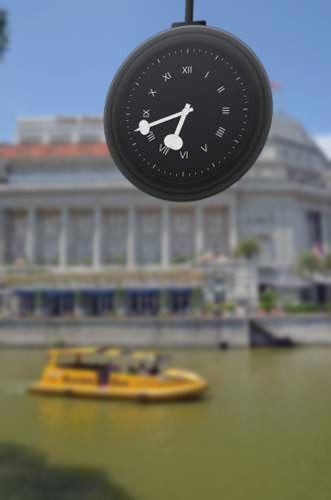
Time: {"hour": 6, "minute": 42}
